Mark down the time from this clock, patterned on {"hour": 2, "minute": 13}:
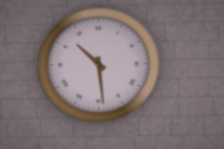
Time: {"hour": 10, "minute": 29}
